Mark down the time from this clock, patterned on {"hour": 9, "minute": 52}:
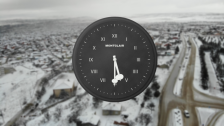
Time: {"hour": 5, "minute": 30}
